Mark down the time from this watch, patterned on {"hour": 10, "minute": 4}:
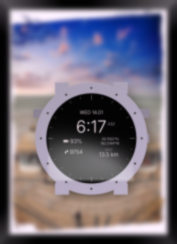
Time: {"hour": 6, "minute": 17}
